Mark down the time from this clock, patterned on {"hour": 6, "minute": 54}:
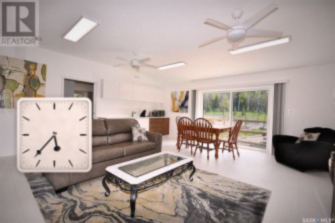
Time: {"hour": 5, "minute": 37}
